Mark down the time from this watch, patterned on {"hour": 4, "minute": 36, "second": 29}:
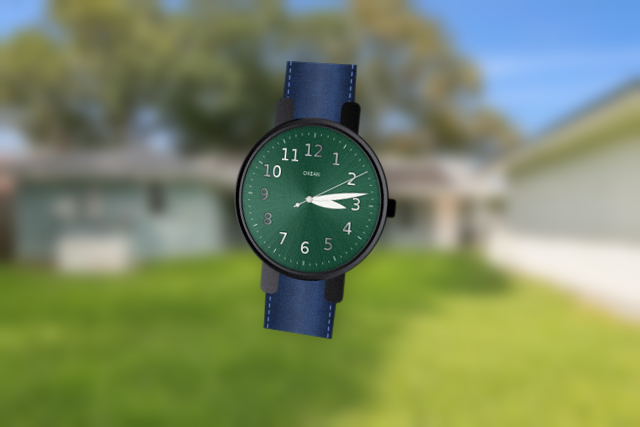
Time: {"hour": 3, "minute": 13, "second": 10}
